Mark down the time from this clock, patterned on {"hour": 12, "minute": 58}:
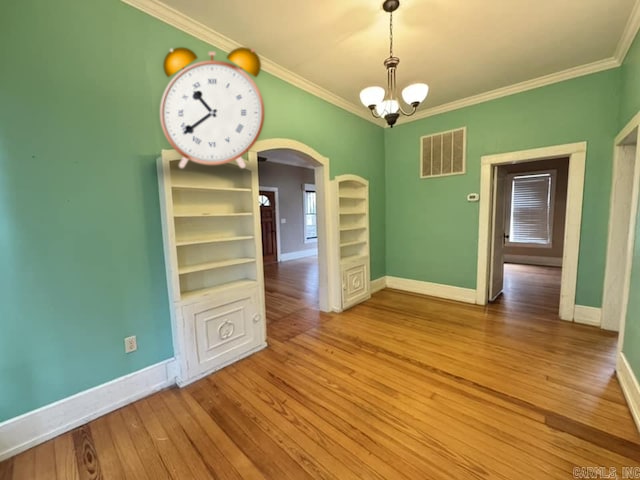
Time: {"hour": 10, "minute": 39}
